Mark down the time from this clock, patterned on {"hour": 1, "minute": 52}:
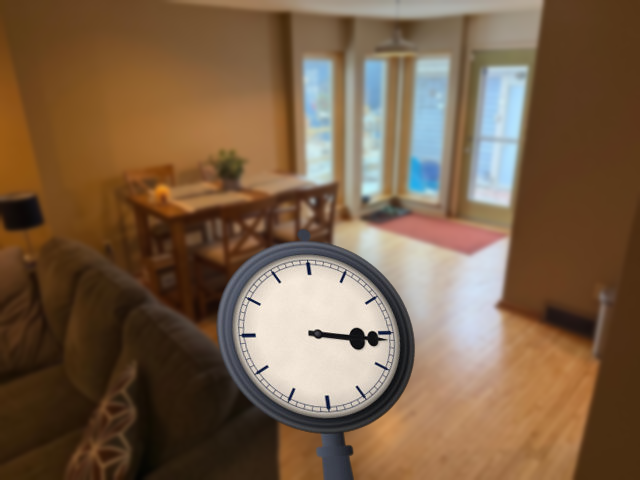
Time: {"hour": 3, "minute": 16}
